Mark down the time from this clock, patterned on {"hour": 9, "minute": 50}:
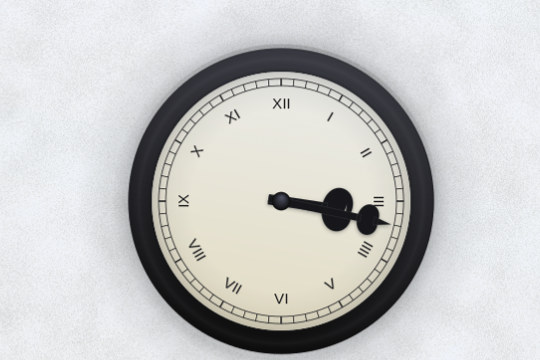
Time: {"hour": 3, "minute": 17}
